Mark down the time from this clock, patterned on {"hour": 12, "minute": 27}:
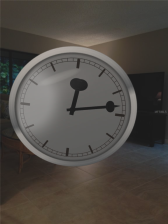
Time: {"hour": 12, "minute": 13}
